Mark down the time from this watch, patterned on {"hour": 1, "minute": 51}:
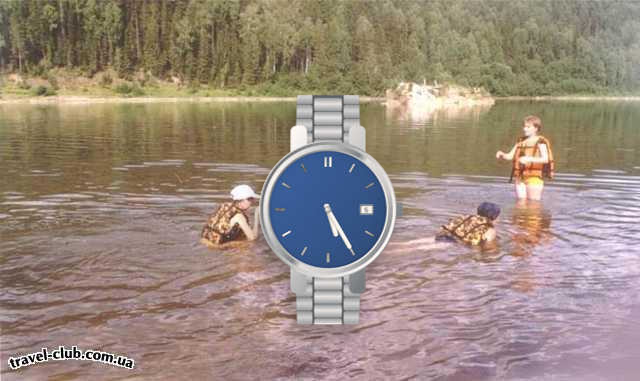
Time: {"hour": 5, "minute": 25}
